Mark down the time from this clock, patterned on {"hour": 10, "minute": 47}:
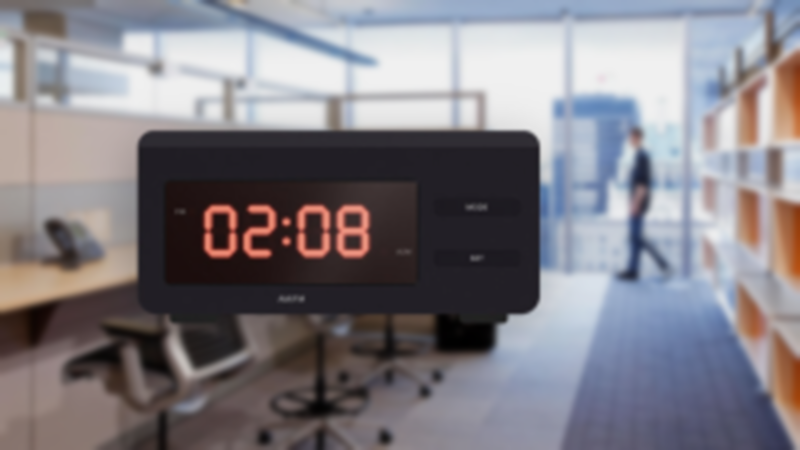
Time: {"hour": 2, "minute": 8}
